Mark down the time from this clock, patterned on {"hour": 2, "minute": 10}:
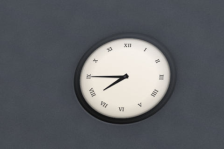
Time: {"hour": 7, "minute": 45}
